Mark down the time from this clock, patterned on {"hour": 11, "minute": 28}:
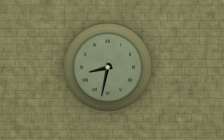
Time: {"hour": 8, "minute": 32}
